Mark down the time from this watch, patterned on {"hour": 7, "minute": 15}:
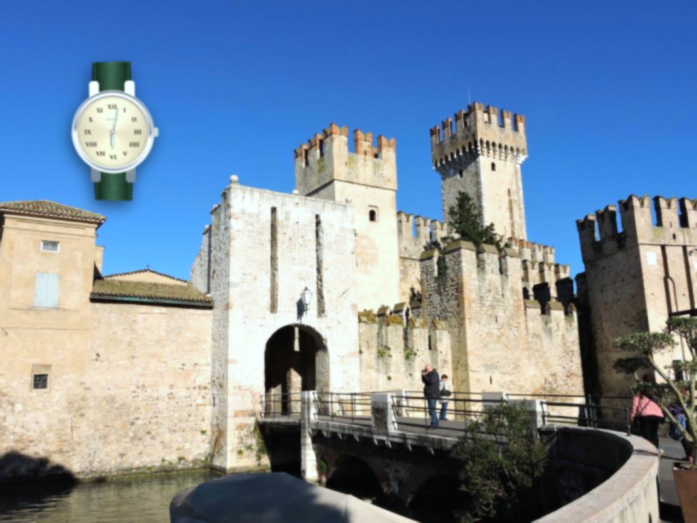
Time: {"hour": 6, "minute": 2}
